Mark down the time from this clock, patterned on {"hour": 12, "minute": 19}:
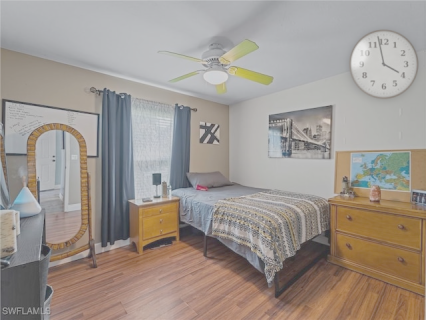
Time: {"hour": 3, "minute": 58}
